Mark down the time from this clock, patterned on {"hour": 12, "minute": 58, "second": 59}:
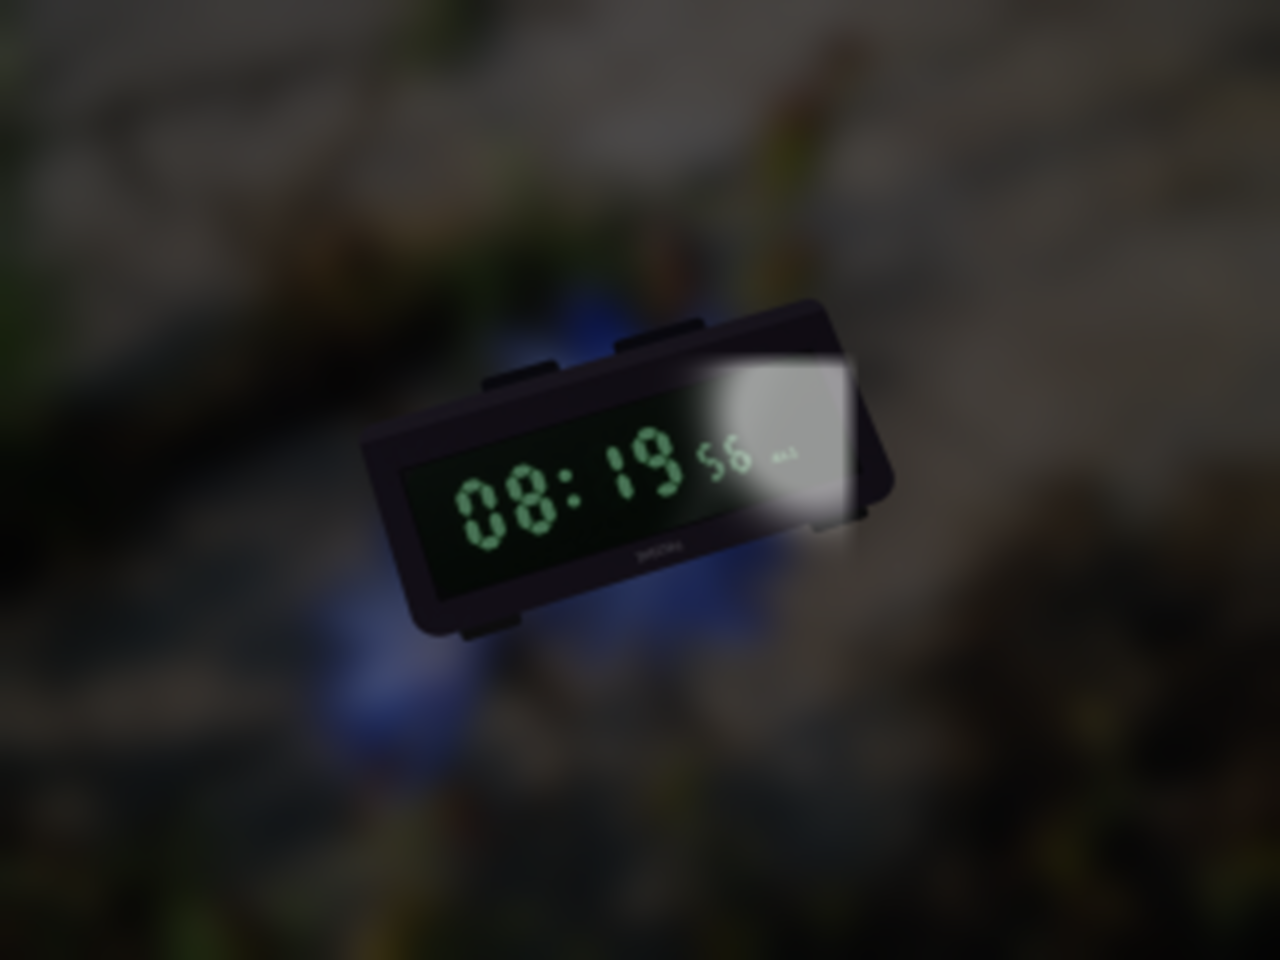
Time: {"hour": 8, "minute": 19, "second": 56}
